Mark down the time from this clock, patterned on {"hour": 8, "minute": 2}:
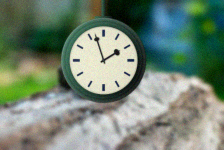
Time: {"hour": 1, "minute": 57}
